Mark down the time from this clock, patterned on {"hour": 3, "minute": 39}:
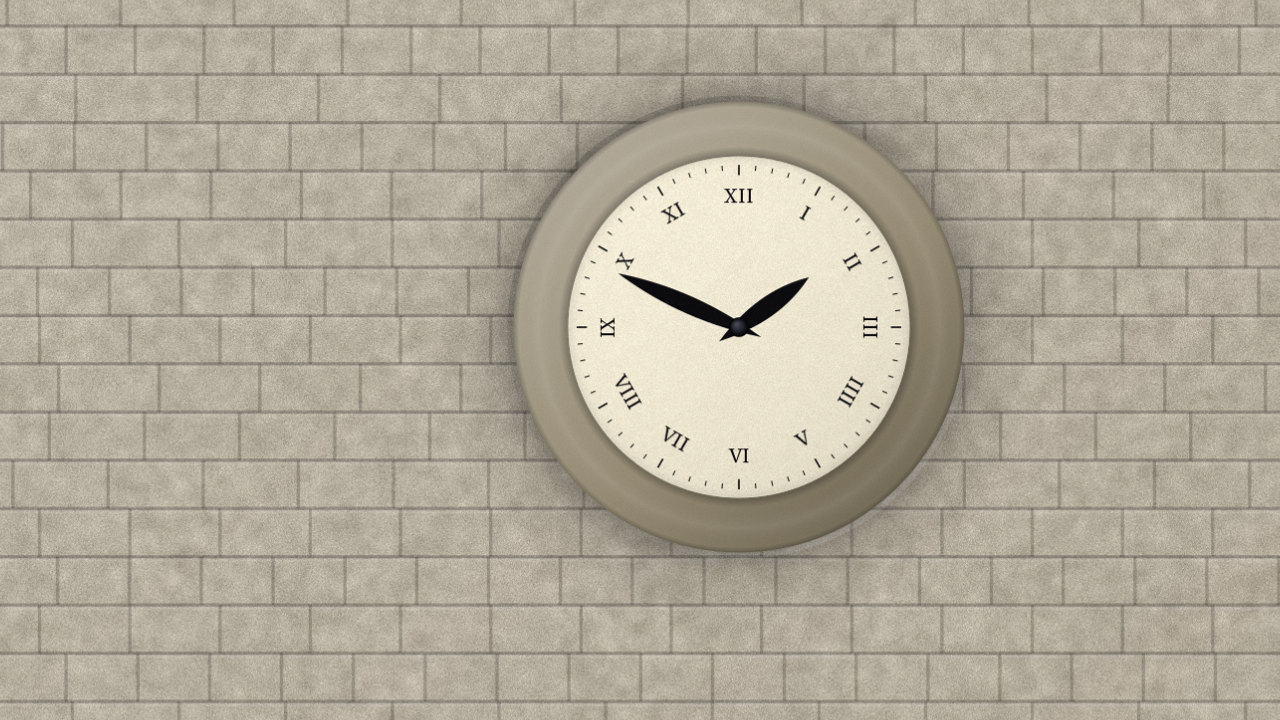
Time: {"hour": 1, "minute": 49}
